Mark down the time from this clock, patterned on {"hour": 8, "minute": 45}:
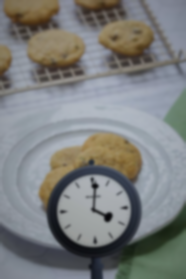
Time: {"hour": 4, "minute": 1}
